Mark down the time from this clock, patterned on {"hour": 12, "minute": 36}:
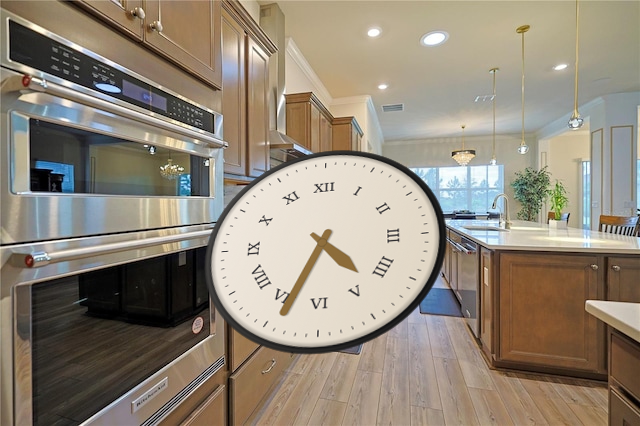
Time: {"hour": 4, "minute": 34}
